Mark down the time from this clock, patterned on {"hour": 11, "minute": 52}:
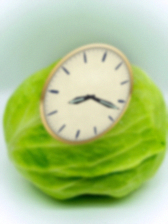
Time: {"hour": 8, "minute": 17}
